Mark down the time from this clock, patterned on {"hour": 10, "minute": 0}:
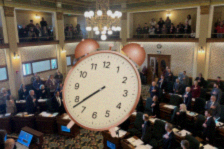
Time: {"hour": 7, "minute": 38}
